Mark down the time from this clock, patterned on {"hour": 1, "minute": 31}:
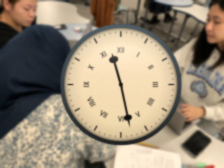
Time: {"hour": 11, "minute": 28}
